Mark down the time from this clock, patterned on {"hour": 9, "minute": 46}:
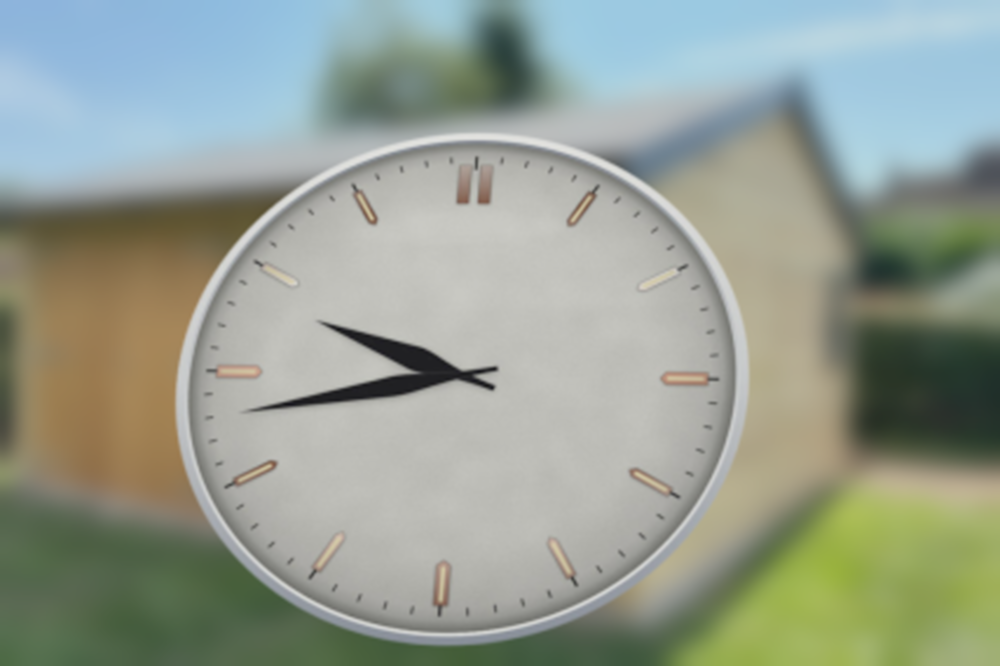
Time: {"hour": 9, "minute": 43}
